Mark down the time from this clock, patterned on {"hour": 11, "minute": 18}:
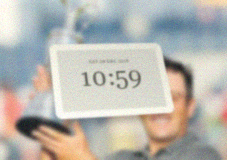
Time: {"hour": 10, "minute": 59}
